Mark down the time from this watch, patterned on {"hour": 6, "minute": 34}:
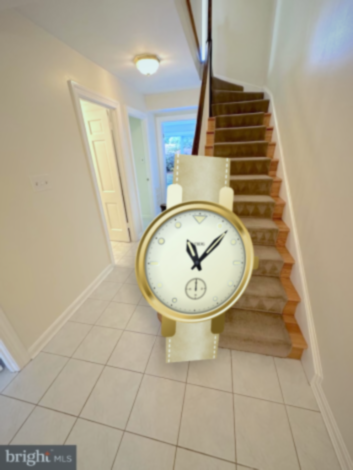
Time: {"hour": 11, "minute": 7}
